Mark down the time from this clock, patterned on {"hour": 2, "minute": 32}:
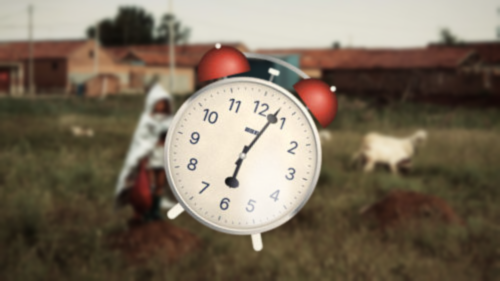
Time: {"hour": 6, "minute": 3}
